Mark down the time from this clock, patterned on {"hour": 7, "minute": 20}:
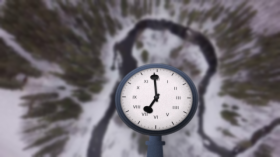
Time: {"hour": 6, "minute": 59}
